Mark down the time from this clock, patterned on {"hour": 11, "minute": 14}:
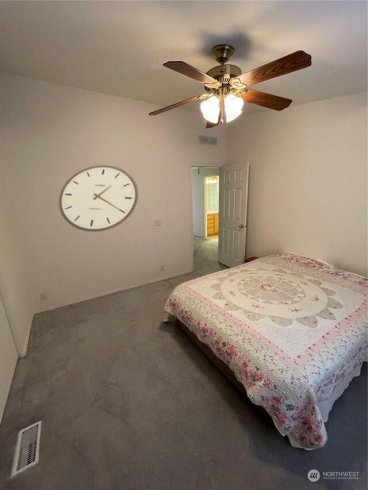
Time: {"hour": 1, "minute": 20}
